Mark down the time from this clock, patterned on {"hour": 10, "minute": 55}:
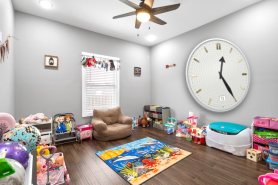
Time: {"hour": 12, "minute": 25}
